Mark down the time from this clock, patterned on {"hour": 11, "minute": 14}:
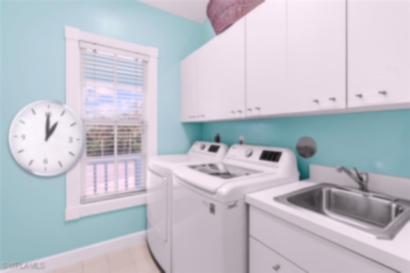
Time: {"hour": 1, "minute": 0}
